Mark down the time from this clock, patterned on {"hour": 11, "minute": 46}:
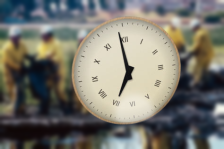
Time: {"hour": 6, "minute": 59}
